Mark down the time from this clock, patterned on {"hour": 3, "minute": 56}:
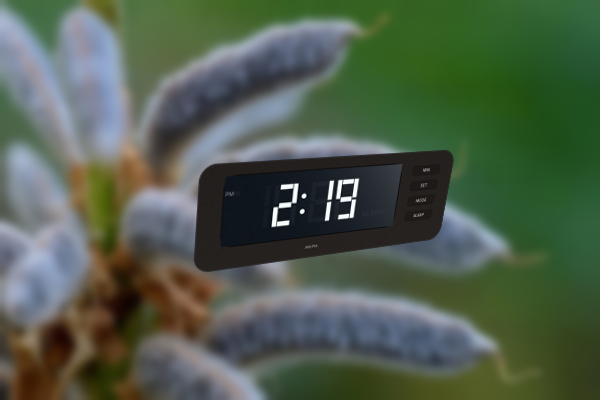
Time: {"hour": 2, "minute": 19}
